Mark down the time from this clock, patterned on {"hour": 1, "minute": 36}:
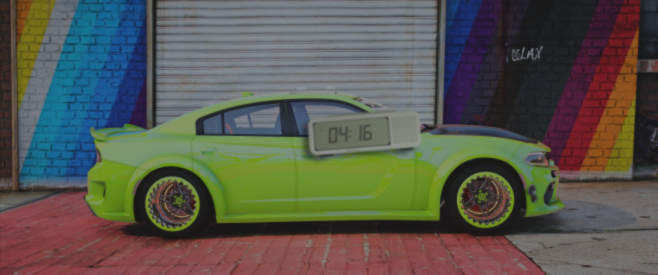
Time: {"hour": 4, "minute": 16}
